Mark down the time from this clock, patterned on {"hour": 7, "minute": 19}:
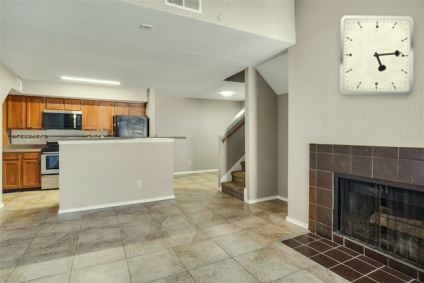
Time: {"hour": 5, "minute": 14}
